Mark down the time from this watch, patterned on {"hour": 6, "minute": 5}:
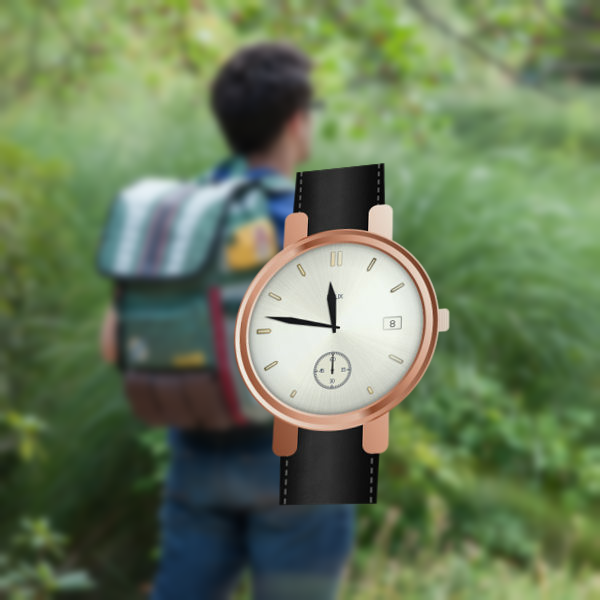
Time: {"hour": 11, "minute": 47}
